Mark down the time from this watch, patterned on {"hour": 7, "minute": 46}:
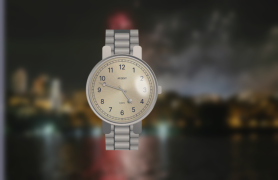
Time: {"hour": 4, "minute": 48}
